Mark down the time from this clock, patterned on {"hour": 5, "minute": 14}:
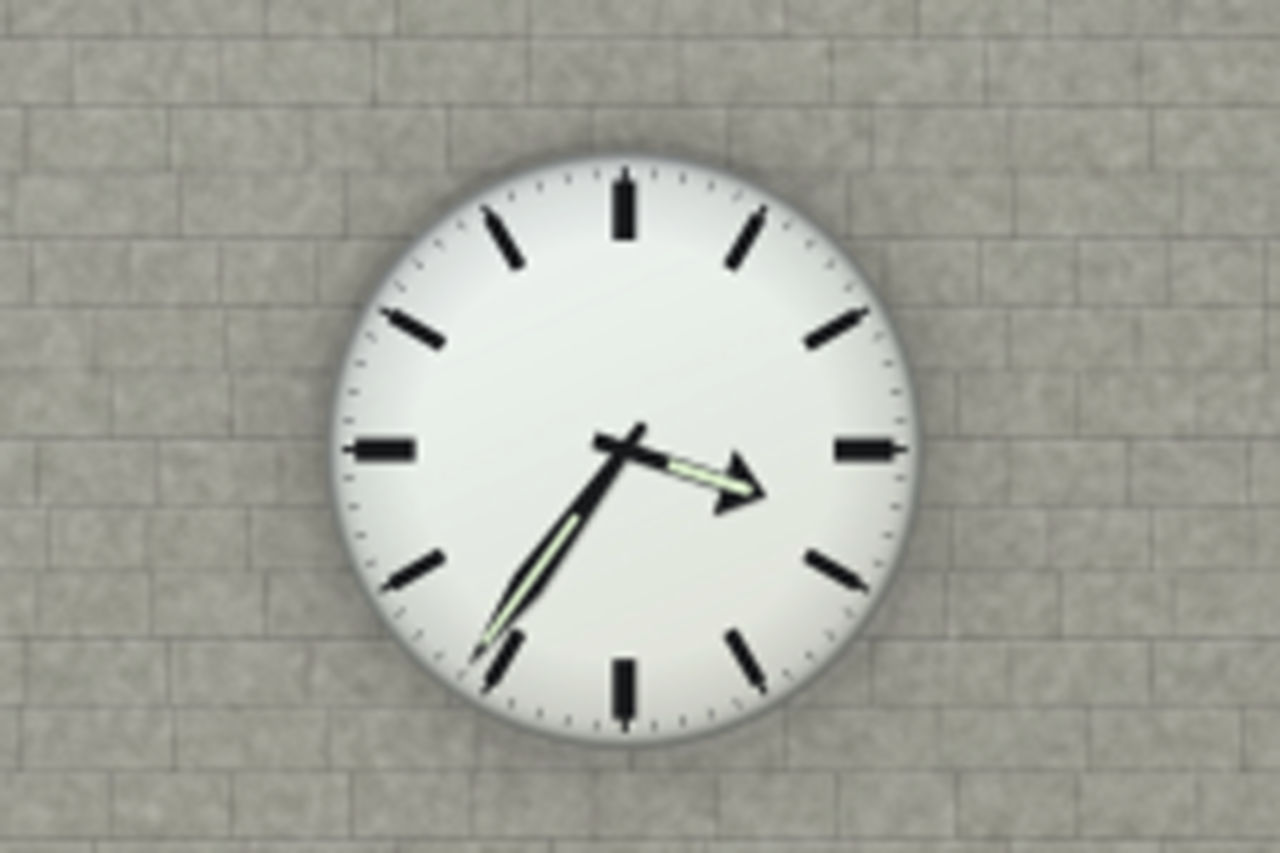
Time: {"hour": 3, "minute": 36}
